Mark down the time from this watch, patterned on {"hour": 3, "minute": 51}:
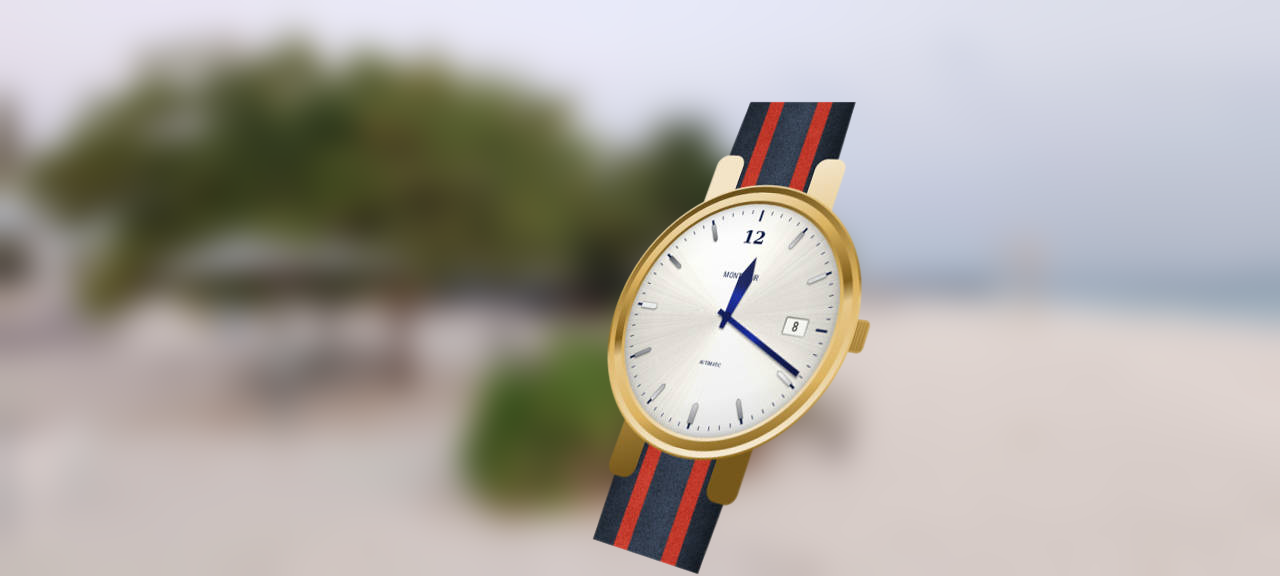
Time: {"hour": 12, "minute": 19}
